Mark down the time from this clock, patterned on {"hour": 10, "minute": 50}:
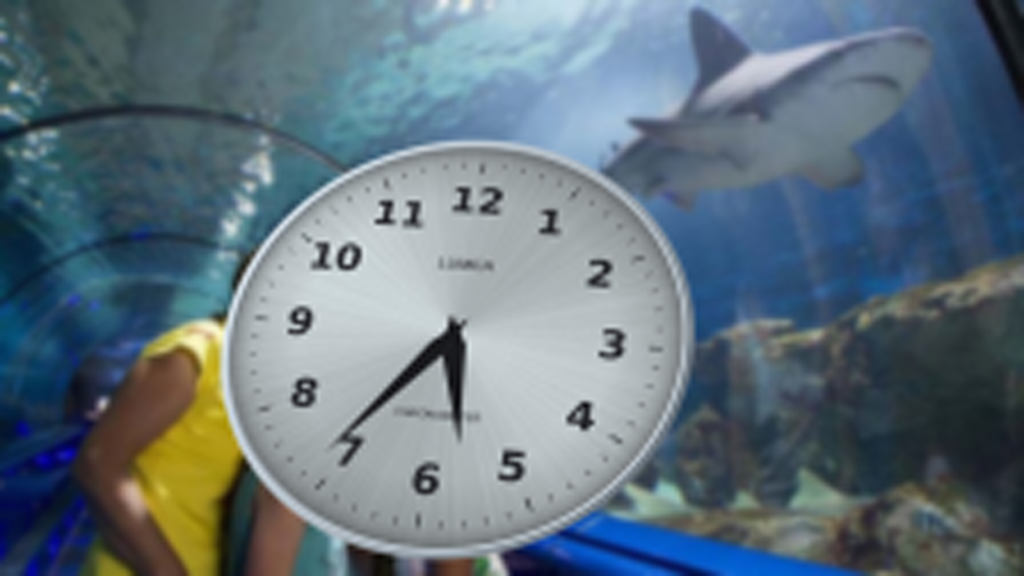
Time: {"hour": 5, "minute": 36}
